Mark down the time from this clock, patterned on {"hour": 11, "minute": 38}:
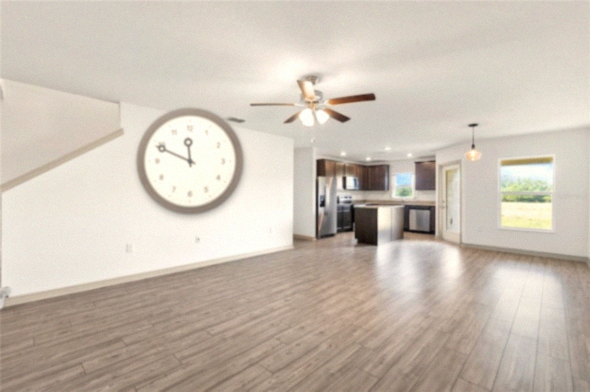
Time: {"hour": 11, "minute": 49}
